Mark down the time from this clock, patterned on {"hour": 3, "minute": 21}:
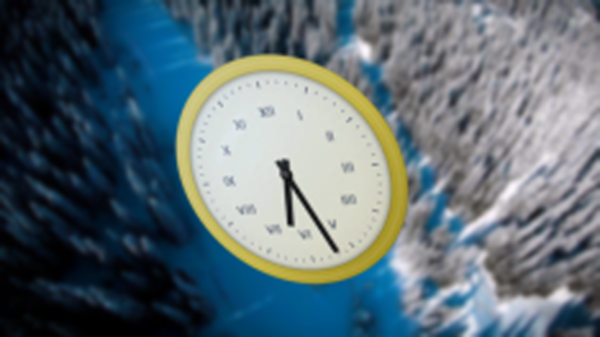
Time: {"hour": 6, "minute": 27}
